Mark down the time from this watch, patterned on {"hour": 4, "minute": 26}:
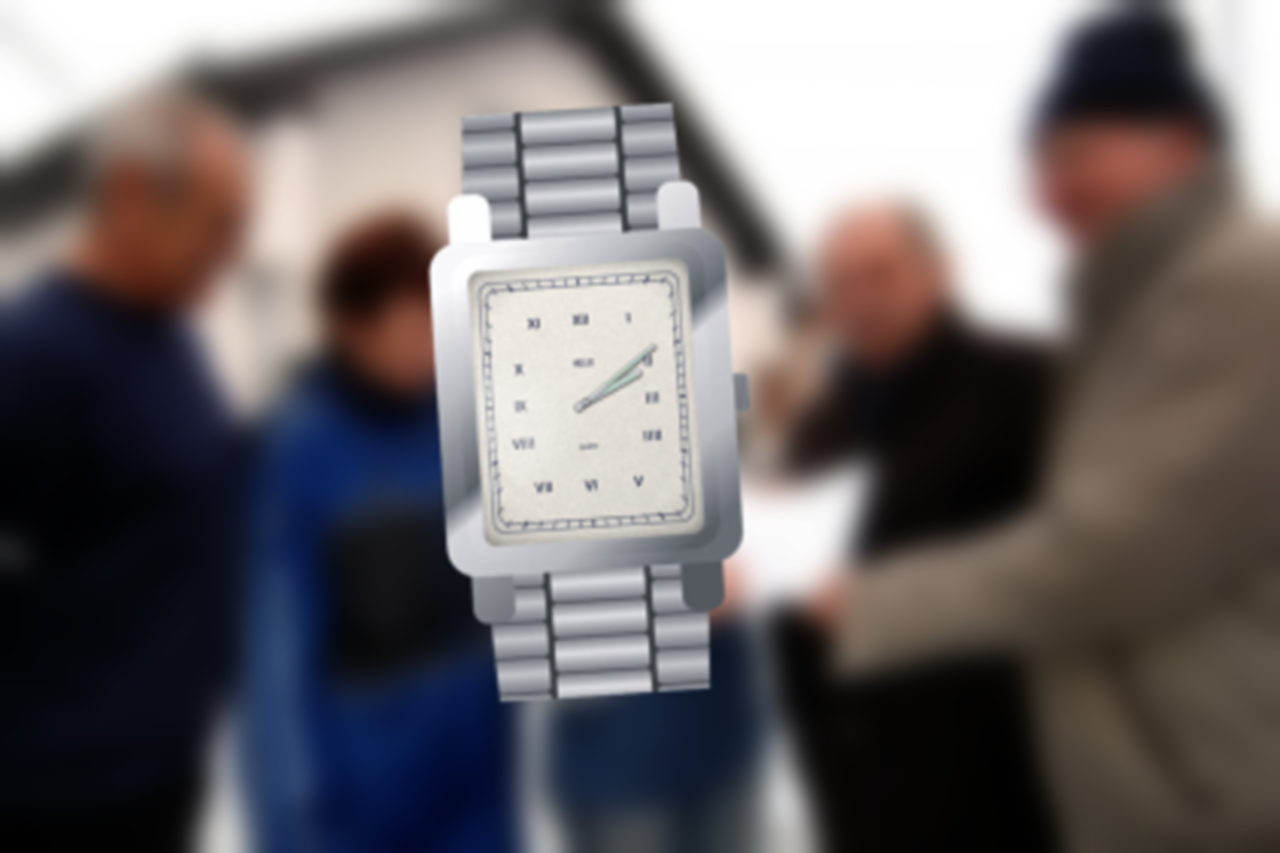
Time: {"hour": 2, "minute": 9}
